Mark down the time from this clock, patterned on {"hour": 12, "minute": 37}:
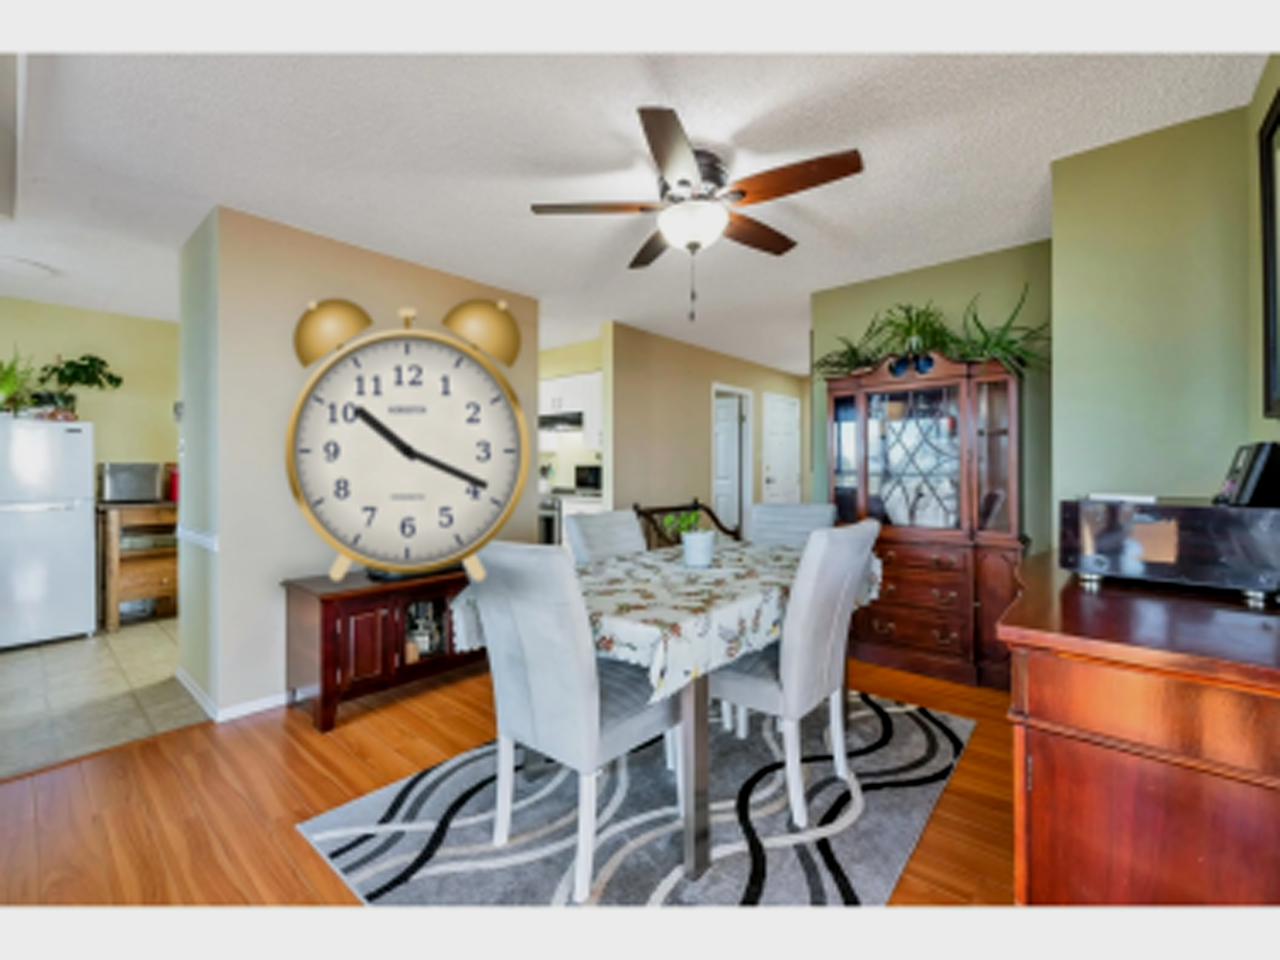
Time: {"hour": 10, "minute": 19}
